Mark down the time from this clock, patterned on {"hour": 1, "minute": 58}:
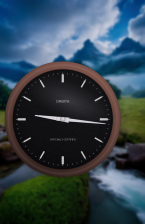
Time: {"hour": 9, "minute": 16}
